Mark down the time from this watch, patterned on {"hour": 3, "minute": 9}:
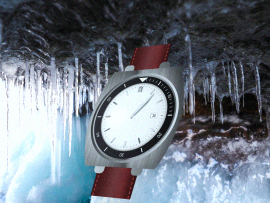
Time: {"hour": 1, "minute": 6}
